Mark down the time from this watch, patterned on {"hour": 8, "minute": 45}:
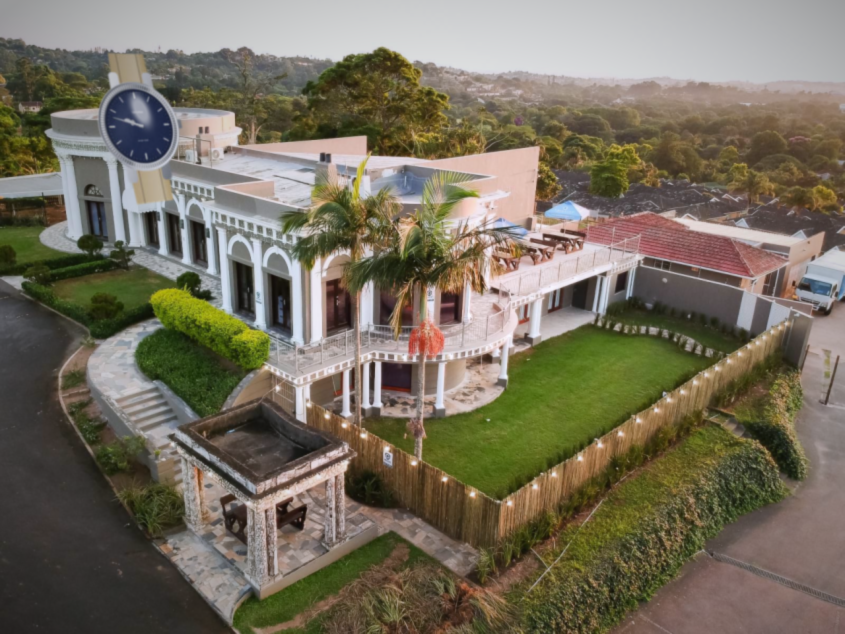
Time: {"hour": 9, "minute": 48}
